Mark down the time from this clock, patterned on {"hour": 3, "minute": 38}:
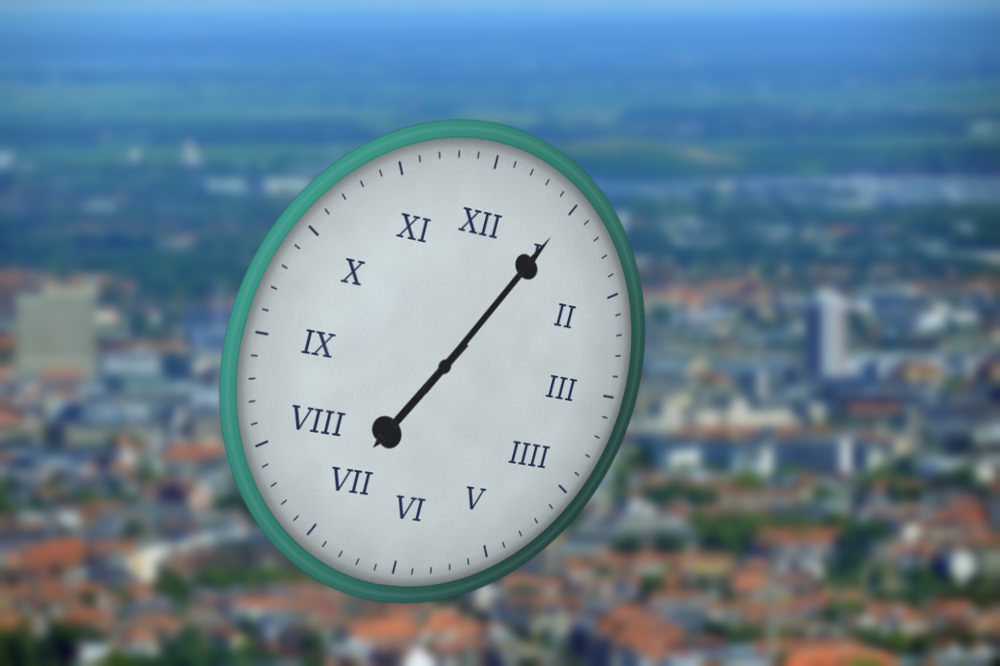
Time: {"hour": 7, "minute": 5}
